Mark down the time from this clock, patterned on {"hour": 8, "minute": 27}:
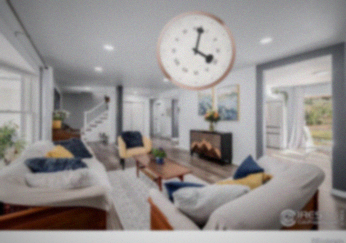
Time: {"hour": 4, "minute": 2}
